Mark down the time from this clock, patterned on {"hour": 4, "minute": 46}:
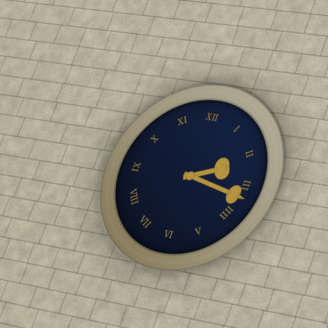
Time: {"hour": 2, "minute": 17}
